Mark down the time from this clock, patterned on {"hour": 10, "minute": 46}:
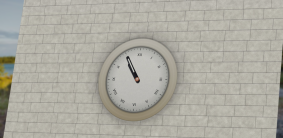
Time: {"hour": 10, "minute": 55}
